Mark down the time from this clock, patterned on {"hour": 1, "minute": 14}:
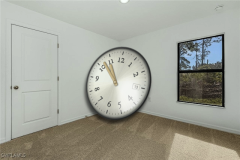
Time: {"hour": 10, "minute": 52}
